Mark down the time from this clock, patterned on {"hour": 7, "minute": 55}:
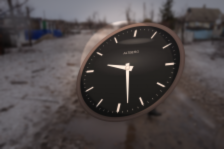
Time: {"hour": 9, "minute": 28}
